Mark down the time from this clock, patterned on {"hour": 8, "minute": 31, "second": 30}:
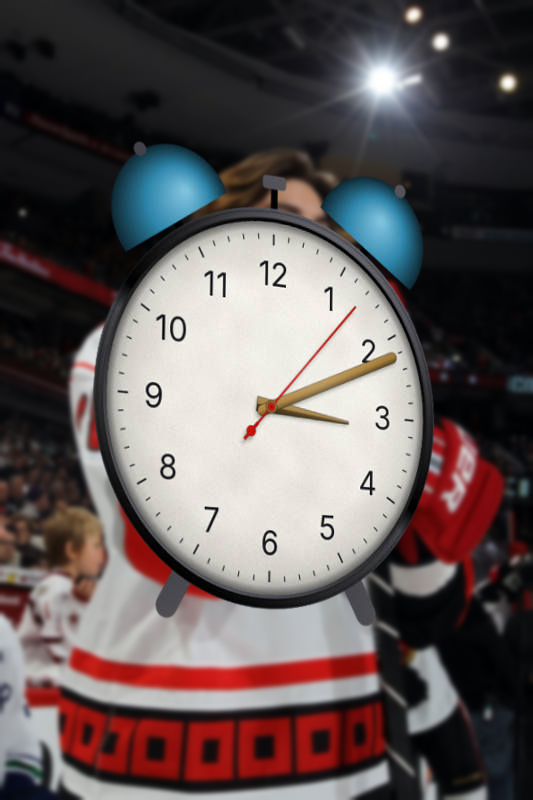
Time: {"hour": 3, "minute": 11, "second": 7}
